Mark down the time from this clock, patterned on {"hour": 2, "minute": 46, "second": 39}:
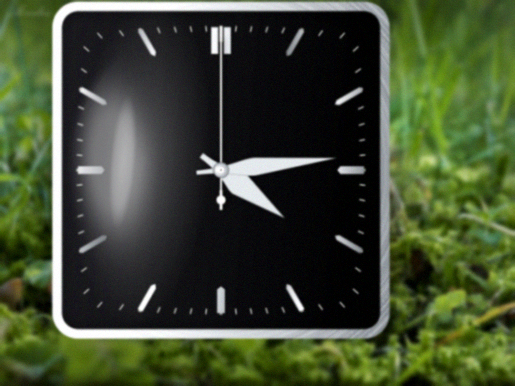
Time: {"hour": 4, "minute": 14, "second": 0}
